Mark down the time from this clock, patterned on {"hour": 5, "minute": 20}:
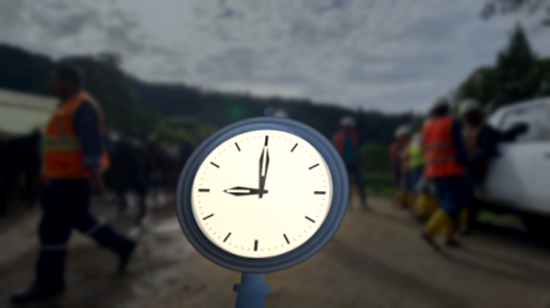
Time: {"hour": 9, "minute": 0}
